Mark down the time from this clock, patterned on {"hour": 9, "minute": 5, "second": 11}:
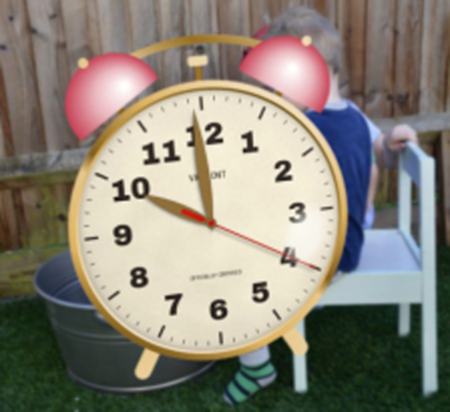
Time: {"hour": 9, "minute": 59, "second": 20}
